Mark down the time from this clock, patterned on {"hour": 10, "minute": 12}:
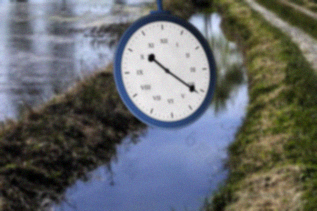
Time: {"hour": 10, "minute": 21}
